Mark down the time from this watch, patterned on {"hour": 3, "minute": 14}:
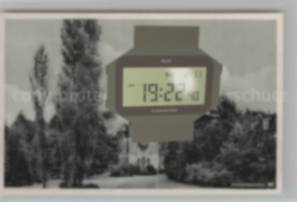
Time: {"hour": 19, "minute": 22}
